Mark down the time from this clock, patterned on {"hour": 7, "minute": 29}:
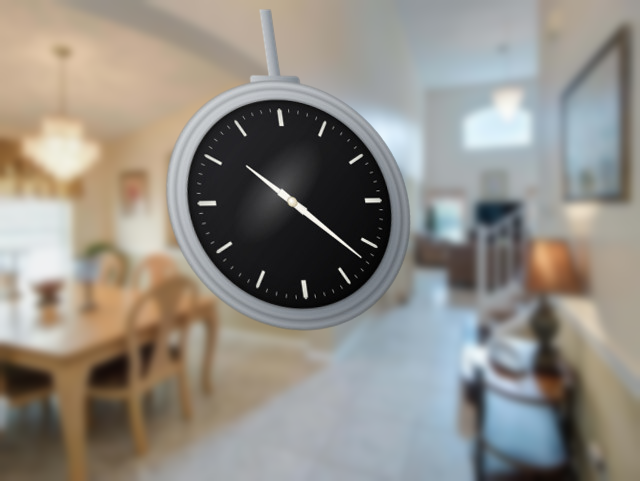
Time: {"hour": 10, "minute": 22}
